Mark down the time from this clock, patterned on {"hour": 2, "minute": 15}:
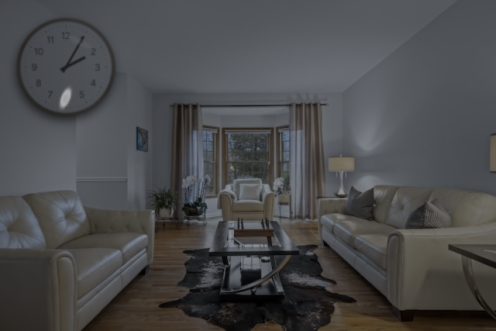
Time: {"hour": 2, "minute": 5}
